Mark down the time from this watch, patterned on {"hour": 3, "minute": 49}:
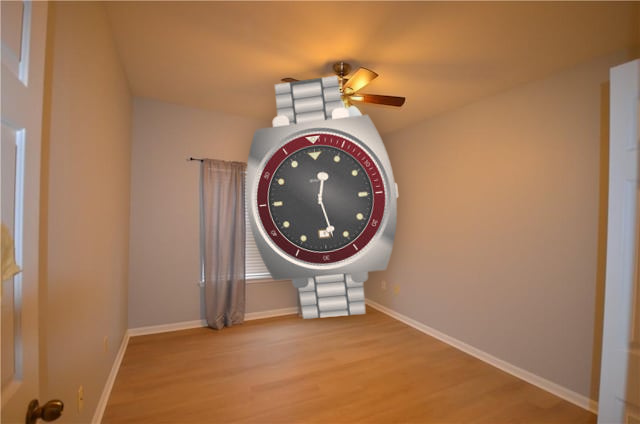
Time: {"hour": 12, "minute": 28}
